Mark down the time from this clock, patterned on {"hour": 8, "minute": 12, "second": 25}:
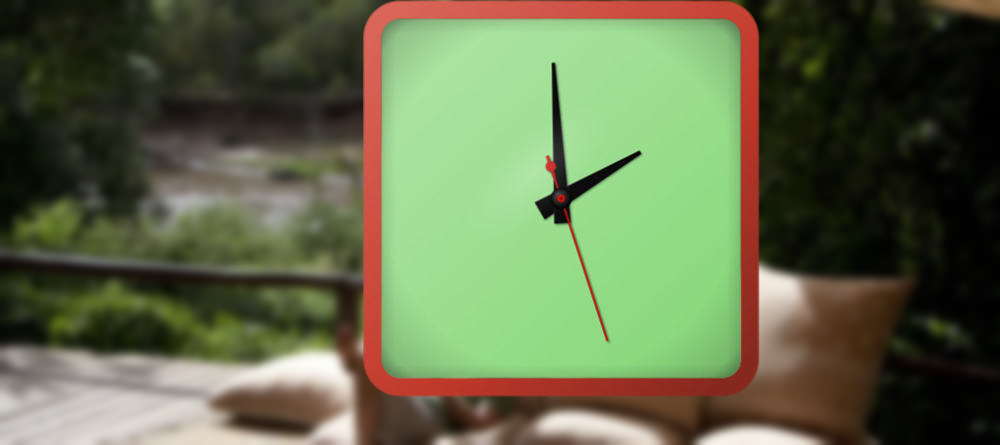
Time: {"hour": 1, "minute": 59, "second": 27}
